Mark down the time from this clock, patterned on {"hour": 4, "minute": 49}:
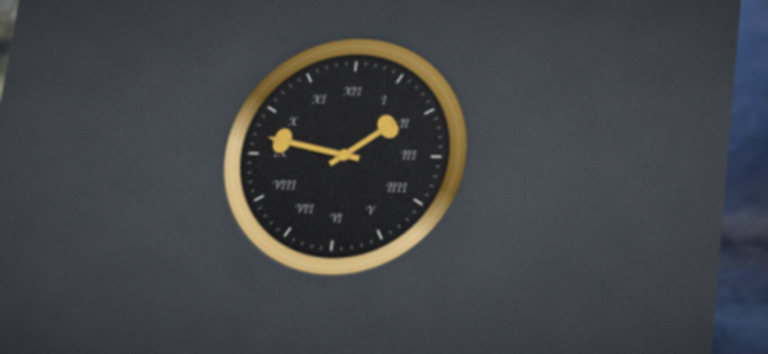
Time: {"hour": 1, "minute": 47}
